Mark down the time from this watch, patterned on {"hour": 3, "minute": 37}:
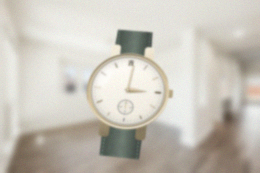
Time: {"hour": 3, "minute": 1}
